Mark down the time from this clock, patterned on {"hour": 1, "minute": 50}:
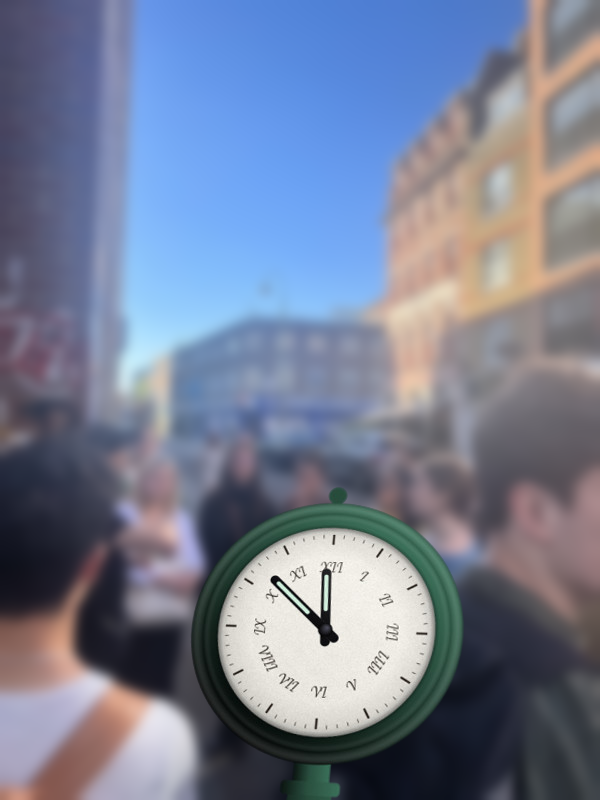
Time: {"hour": 11, "minute": 52}
